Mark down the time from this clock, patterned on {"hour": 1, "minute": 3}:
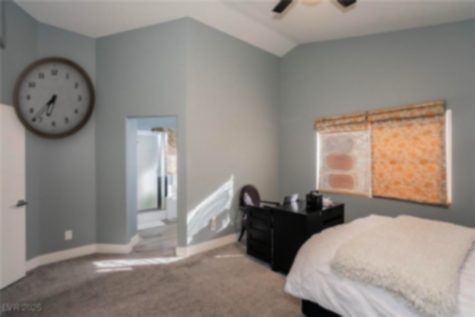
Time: {"hour": 6, "minute": 37}
